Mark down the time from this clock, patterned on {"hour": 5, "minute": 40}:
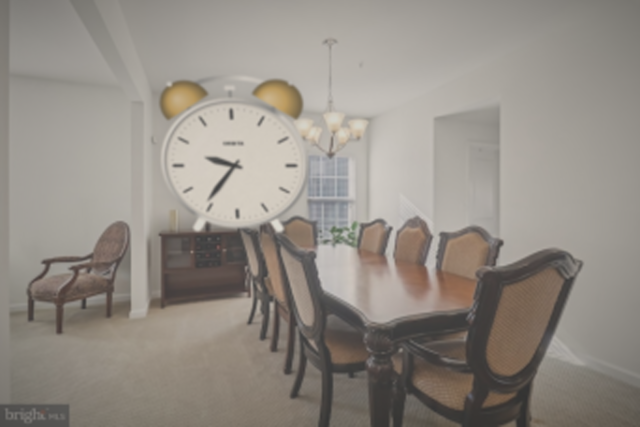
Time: {"hour": 9, "minute": 36}
